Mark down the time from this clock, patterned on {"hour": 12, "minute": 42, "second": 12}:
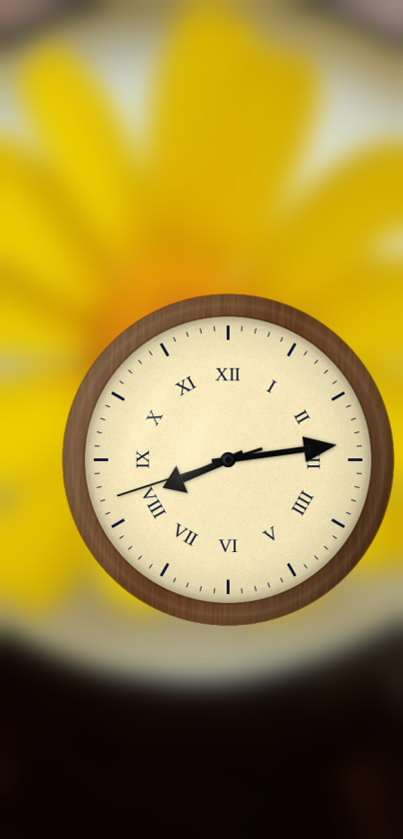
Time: {"hour": 8, "minute": 13, "second": 42}
